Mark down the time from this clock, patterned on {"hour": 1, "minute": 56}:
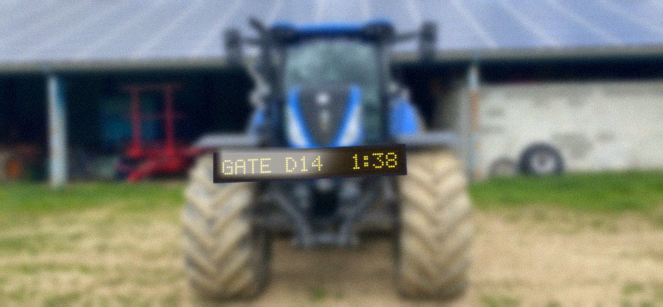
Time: {"hour": 1, "minute": 38}
